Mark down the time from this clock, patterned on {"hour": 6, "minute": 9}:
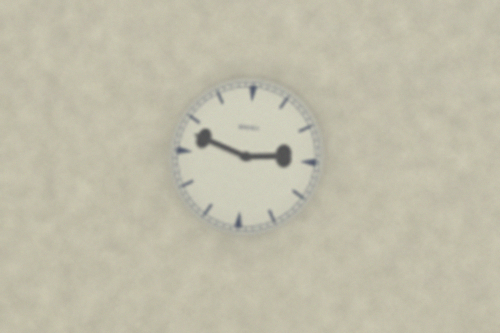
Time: {"hour": 2, "minute": 48}
